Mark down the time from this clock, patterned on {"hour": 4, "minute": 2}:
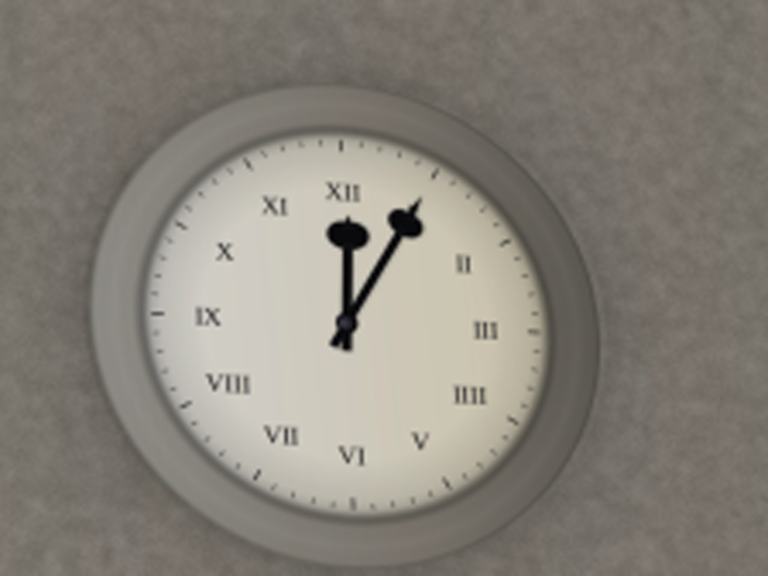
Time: {"hour": 12, "minute": 5}
